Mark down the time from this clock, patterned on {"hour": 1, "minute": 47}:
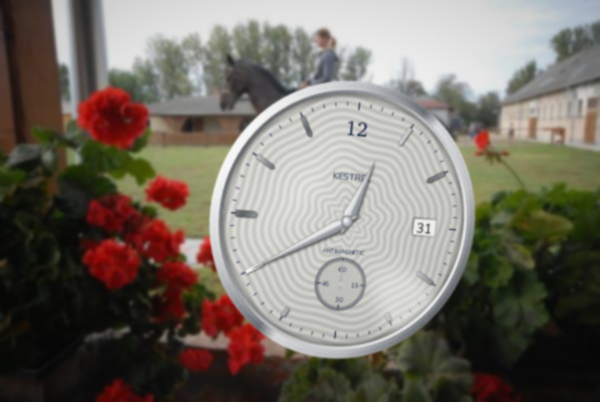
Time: {"hour": 12, "minute": 40}
